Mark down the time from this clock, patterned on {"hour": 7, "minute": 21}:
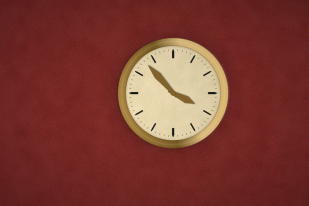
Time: {"hour": 3, "minute": 53}
